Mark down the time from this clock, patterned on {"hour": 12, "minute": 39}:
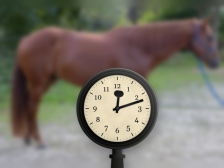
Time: {"hour": 12, "minute": 12}
